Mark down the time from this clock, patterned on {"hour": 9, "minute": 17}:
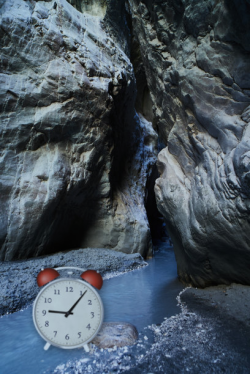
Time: {"hour": 9, "minute": 6}
